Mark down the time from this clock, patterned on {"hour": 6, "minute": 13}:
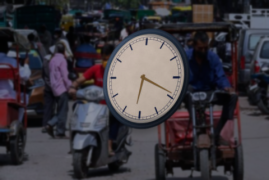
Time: {"hour": 6, "minute": 19}
